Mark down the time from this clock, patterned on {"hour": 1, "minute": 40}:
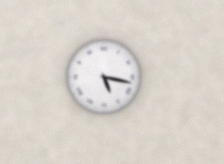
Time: {"hour": 5, "minute": 17}
